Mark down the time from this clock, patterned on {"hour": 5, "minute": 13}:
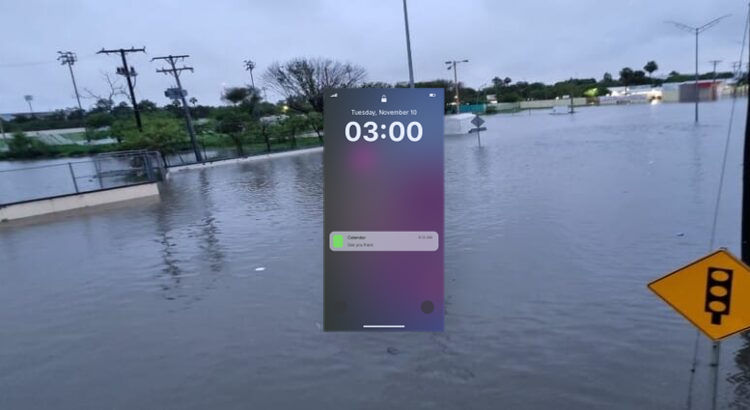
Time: {"hour": 3, "minute": 0}
